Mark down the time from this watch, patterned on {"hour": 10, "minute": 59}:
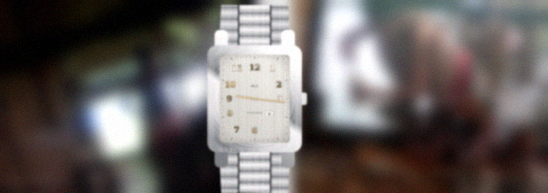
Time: {"hour": 9, "minute": 16}
